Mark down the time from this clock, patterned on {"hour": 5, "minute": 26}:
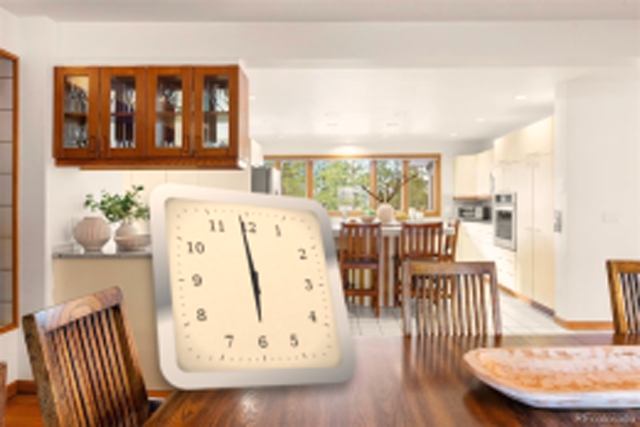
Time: {"hour": 5, "minute": 59}
